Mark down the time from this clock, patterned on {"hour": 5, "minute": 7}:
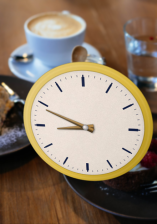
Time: {"hour": 8, "minute": 49}
